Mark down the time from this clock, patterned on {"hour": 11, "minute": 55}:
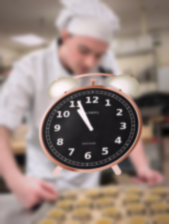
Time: {"hour": 10, "minute": 56}
